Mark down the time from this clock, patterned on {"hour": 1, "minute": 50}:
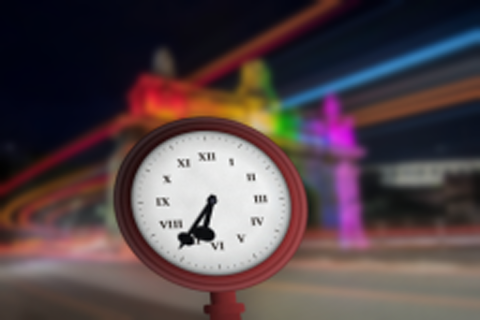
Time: {"hour": 6, "minute": 36}
